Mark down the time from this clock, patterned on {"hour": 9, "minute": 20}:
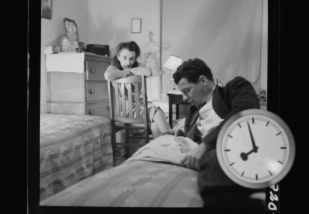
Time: {"hour": 7, "minute": 58}
